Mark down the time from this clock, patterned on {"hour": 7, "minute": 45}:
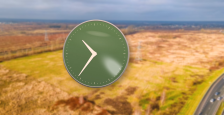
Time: {"hour": 10, "minute": 36}
